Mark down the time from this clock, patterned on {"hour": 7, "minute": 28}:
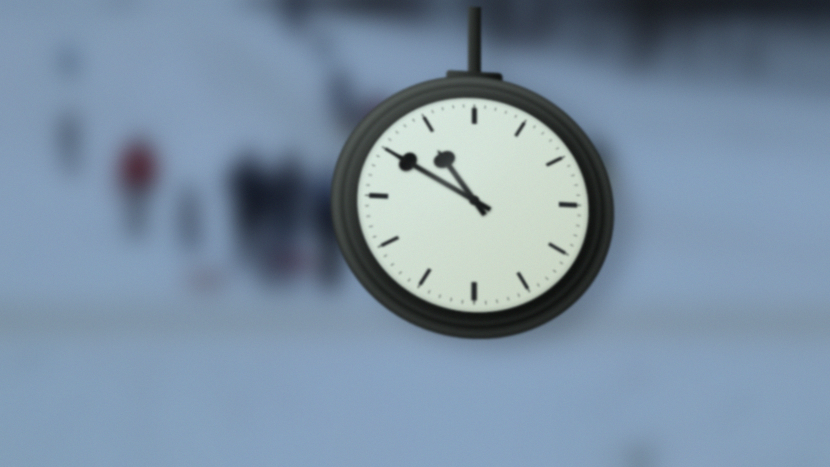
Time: {"hour": 10, "minute": 50}
